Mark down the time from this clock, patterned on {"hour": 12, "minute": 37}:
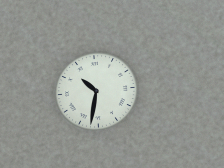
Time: {"hour": 10, "minute": 32}
